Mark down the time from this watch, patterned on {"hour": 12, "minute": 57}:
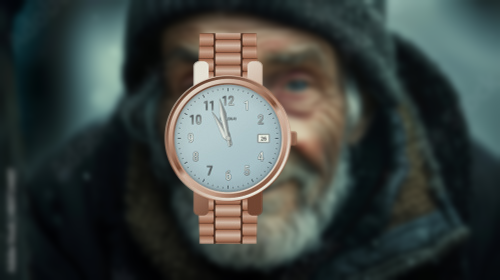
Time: {"hour": 10, "minute": 58}
